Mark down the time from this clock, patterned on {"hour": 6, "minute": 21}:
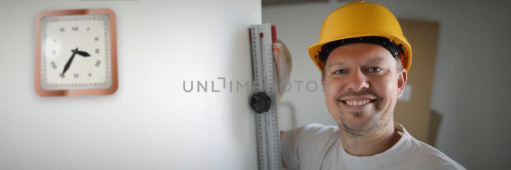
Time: {"hour": 3, "minute": 35}
